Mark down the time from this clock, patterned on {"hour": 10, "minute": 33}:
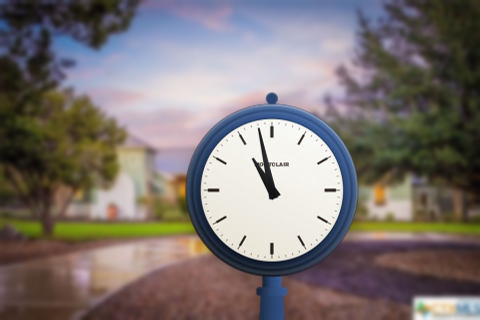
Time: {"hour": 10, "minute": 58}
